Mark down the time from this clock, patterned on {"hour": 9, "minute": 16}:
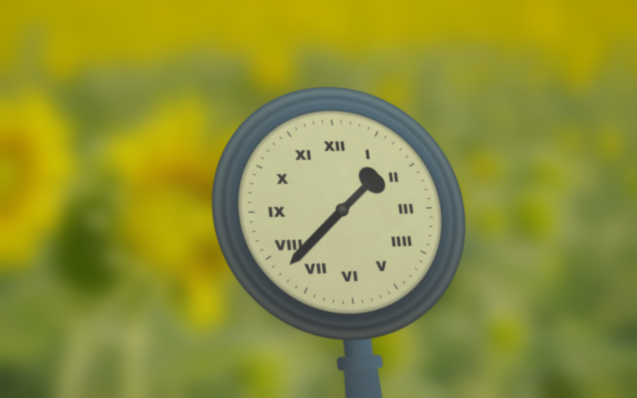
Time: {"hour": 1, "minute": 38}
